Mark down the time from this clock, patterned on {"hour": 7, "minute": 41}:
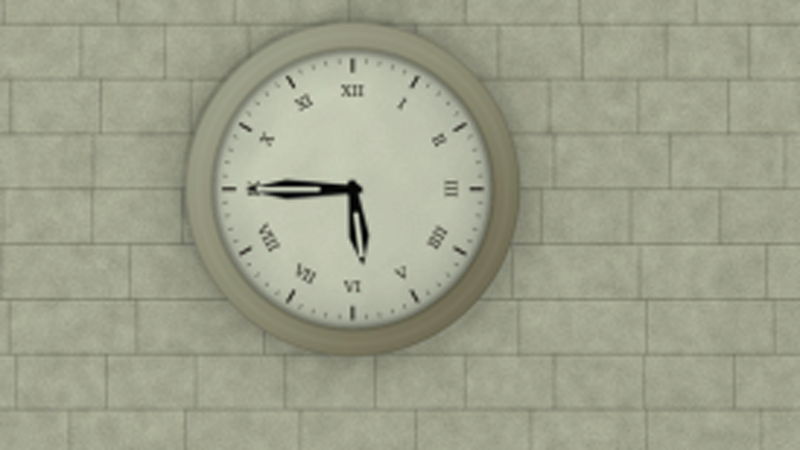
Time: {"hour": 5, "minute": 45}
